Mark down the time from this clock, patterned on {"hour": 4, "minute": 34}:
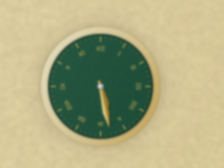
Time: {"hour": 5, "minute": 28}
